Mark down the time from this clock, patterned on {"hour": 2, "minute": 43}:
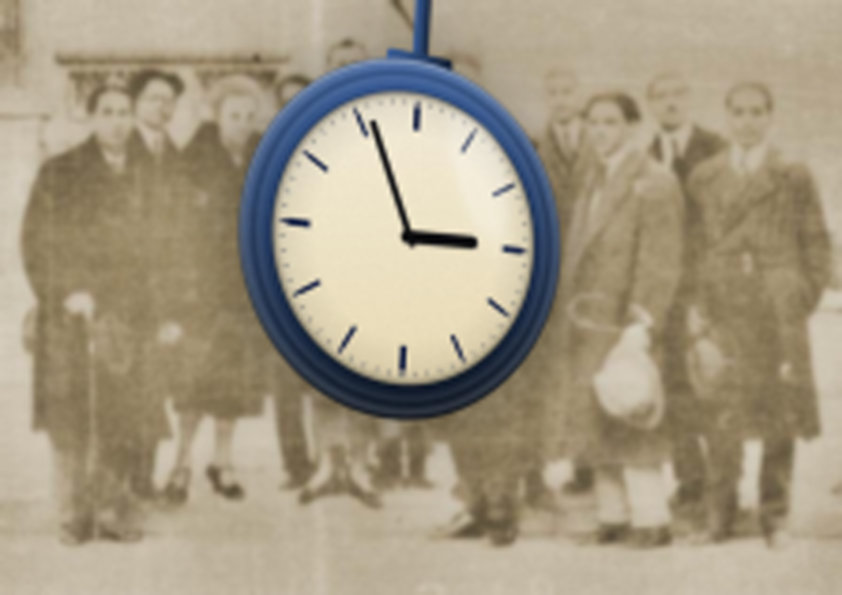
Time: {"hour": 2, "minute": 56}
